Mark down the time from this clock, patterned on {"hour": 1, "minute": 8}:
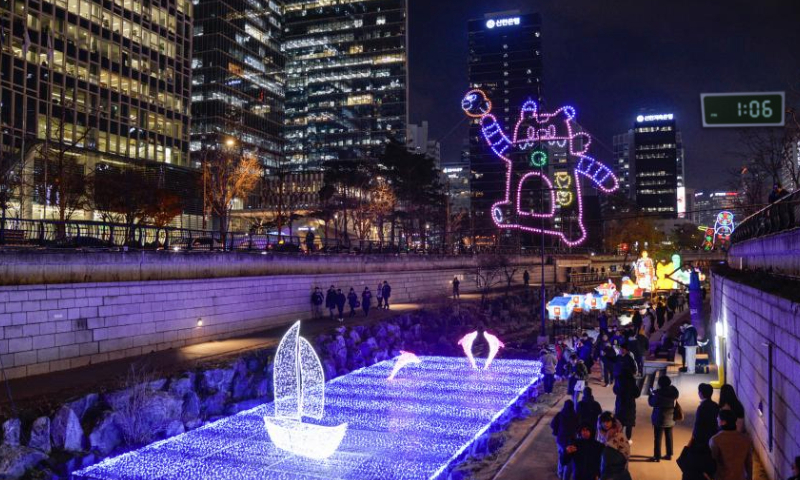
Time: {"hour": 1, "minute": 6}
